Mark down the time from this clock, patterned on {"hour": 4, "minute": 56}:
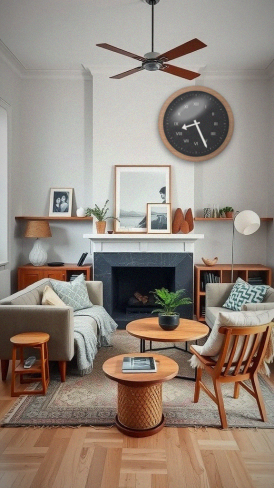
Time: {"hour": 8, "minute": 26}
